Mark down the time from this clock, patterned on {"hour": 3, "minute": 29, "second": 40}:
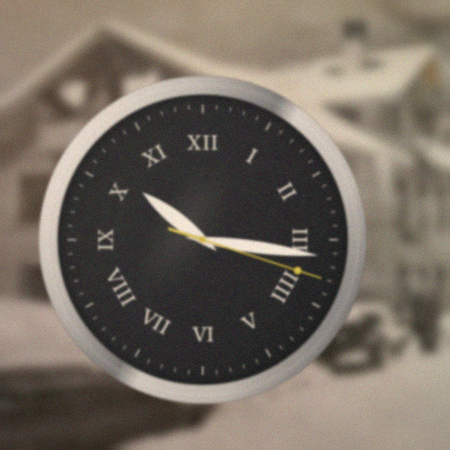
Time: {"hour": 10, "minute": 16, "second": 18}
